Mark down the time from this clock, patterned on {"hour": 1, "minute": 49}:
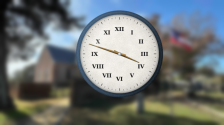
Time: {"hour": 3, "minute": 48}
